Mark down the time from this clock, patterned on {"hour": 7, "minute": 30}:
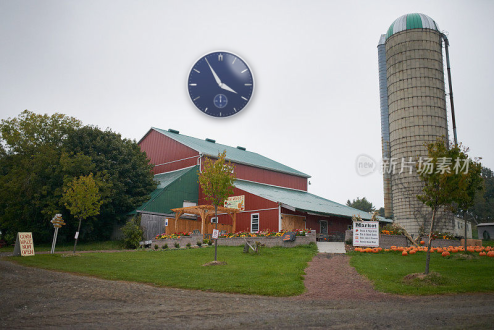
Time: {"hour": 3, "minute": 55}
